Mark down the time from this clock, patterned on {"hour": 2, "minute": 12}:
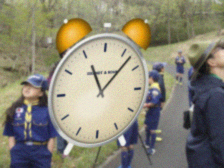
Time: {"hour": 11, "minute": 7}
